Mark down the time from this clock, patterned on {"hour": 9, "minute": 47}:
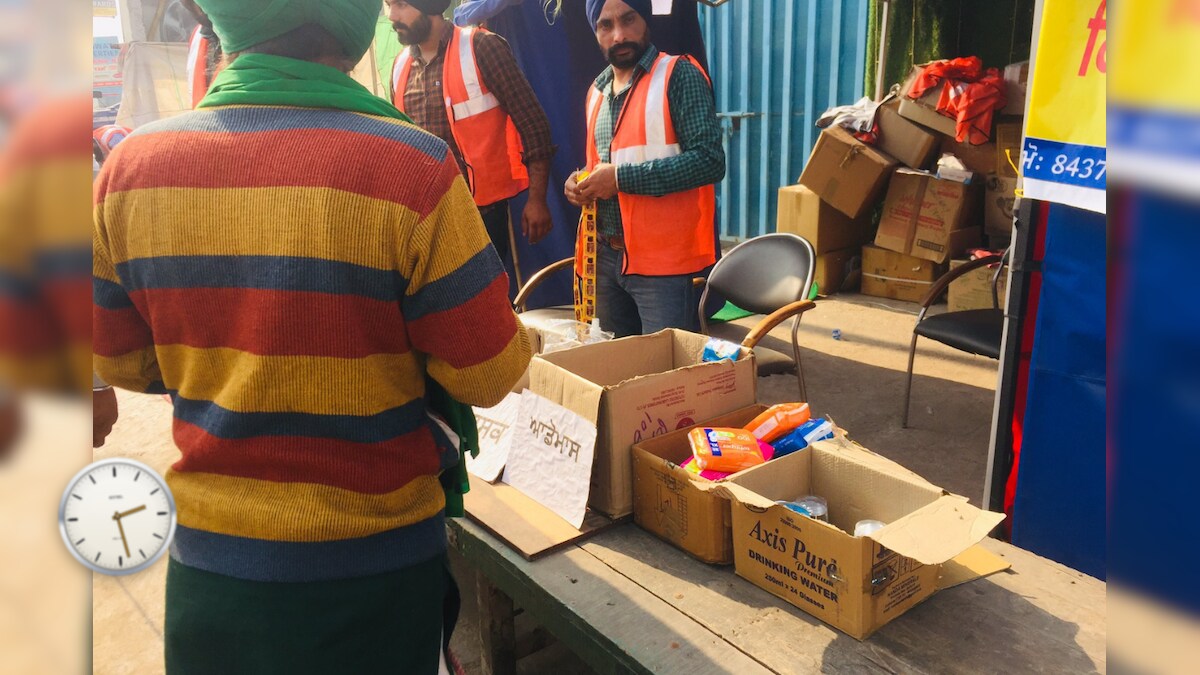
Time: {"hour": 2, "minute": 28}
